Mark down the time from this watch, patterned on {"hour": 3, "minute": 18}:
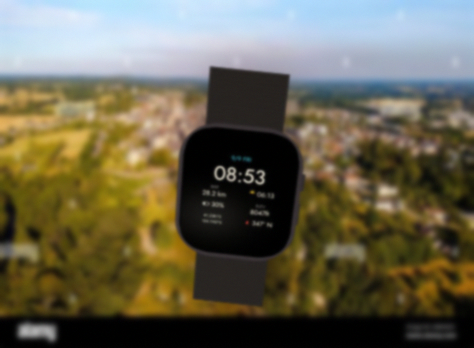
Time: {"hour": 8, "minute": 53}
